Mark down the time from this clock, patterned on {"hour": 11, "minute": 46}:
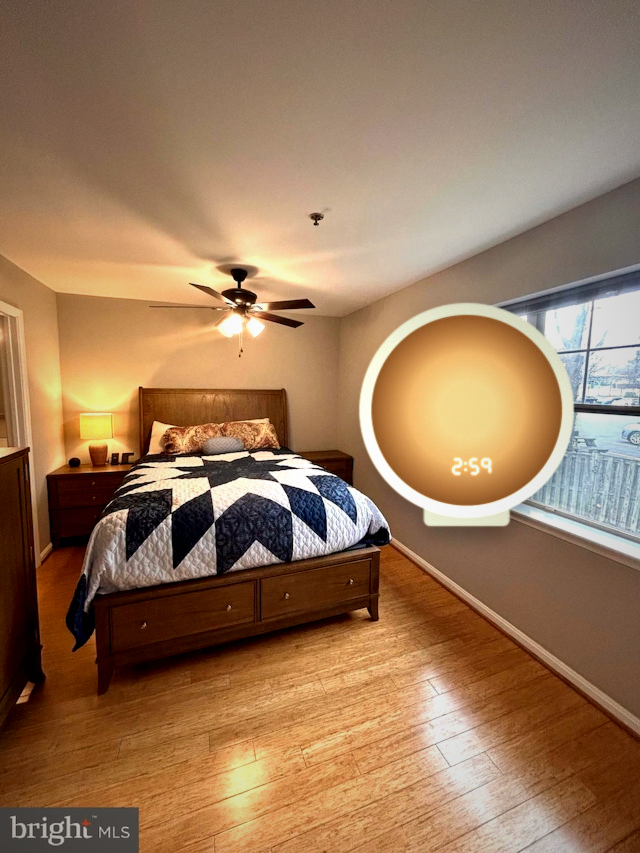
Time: {"hour": 2, "minute": 59}
